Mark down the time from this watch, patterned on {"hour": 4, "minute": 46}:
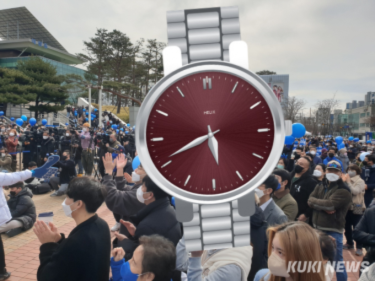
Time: {"hour": 5, "minute": 41}
